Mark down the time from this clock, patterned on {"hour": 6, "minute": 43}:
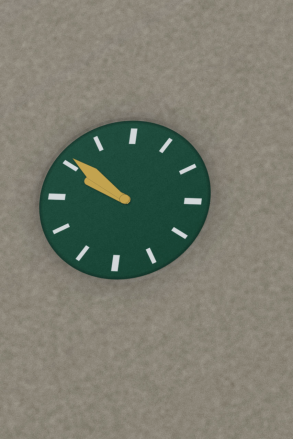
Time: {"hour": 9, "minute": 51}
